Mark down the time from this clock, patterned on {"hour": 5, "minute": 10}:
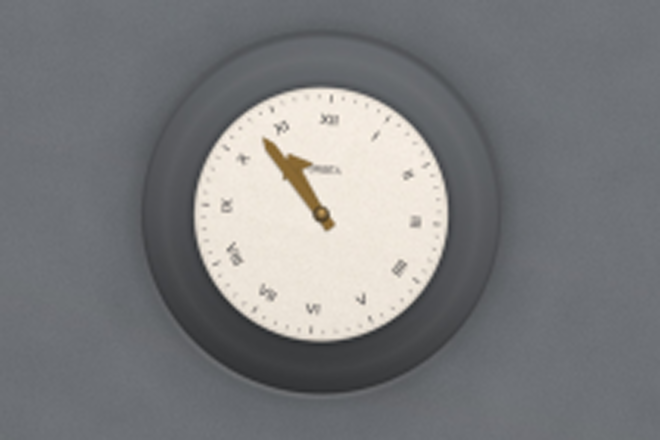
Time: {"hour": 10, "minute": 53}
